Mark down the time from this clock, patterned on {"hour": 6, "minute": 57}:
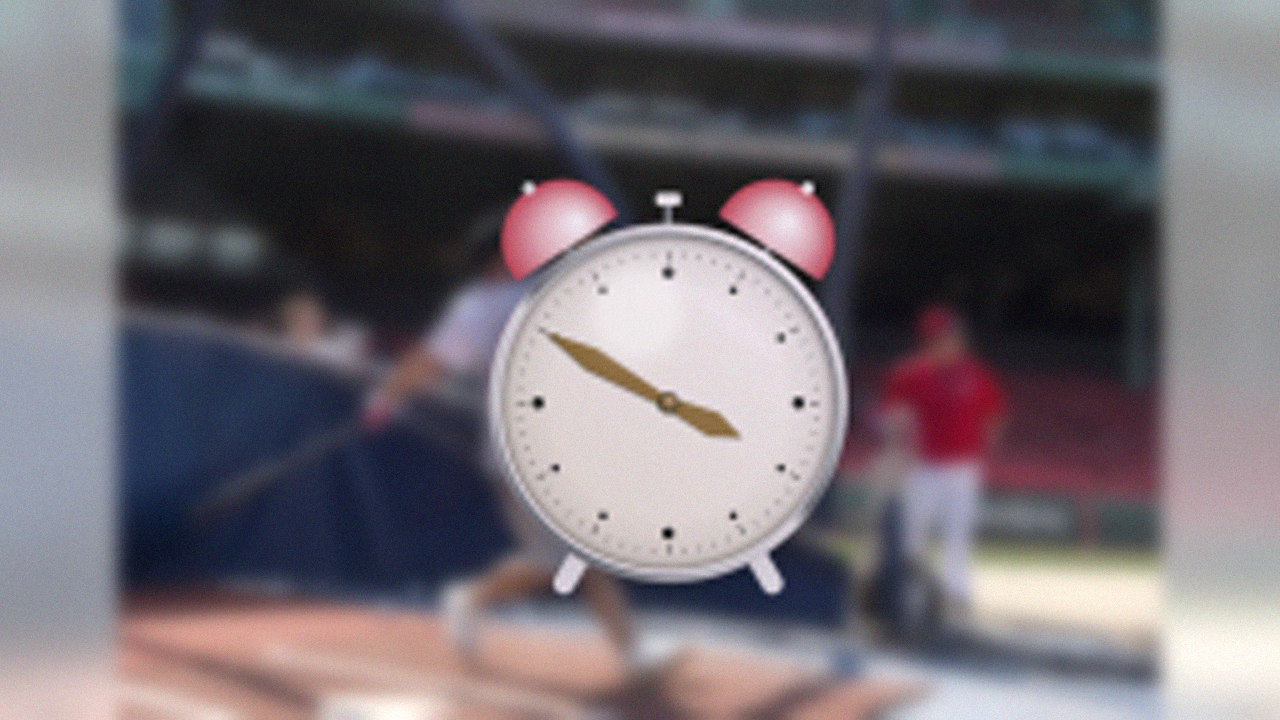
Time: {"hour": 3, "minute": 50}
